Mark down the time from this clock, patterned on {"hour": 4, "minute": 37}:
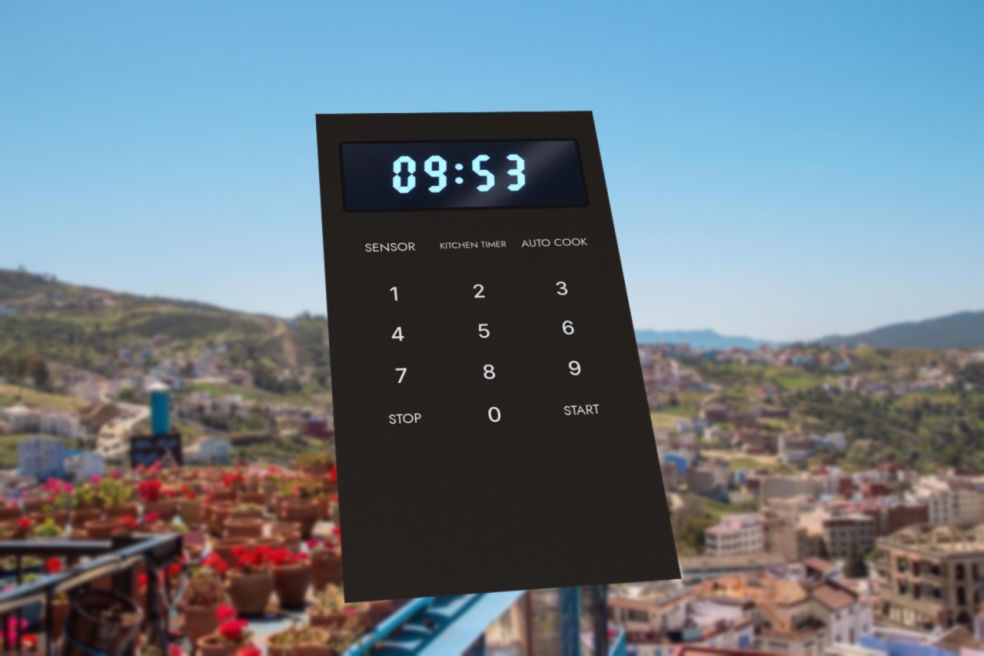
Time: {"hour": 9, "minute": 53}
